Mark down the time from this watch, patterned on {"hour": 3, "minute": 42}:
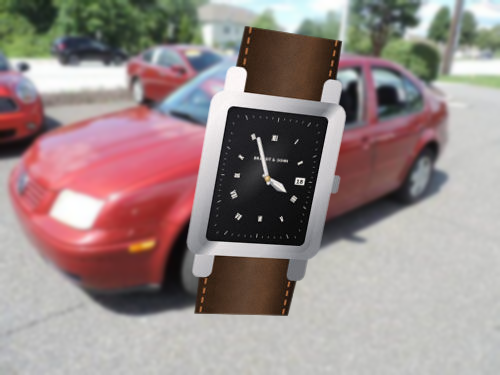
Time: {"hour": 3, "minute": 56}
